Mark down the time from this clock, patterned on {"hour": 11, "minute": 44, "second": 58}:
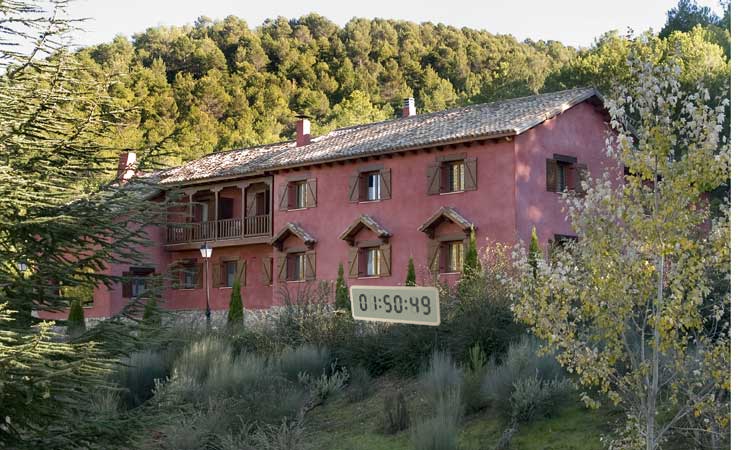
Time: {"hour": 1, "minute": 50, "second": 49}
